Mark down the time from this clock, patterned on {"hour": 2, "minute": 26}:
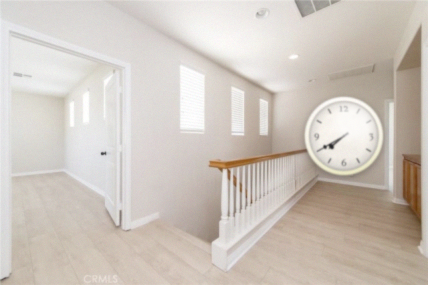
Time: {"hour": 7, "minute": 40}
